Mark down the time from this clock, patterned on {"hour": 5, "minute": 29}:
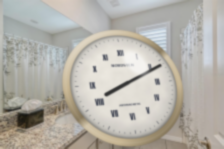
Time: {"hour": 8, "minute": 11}
